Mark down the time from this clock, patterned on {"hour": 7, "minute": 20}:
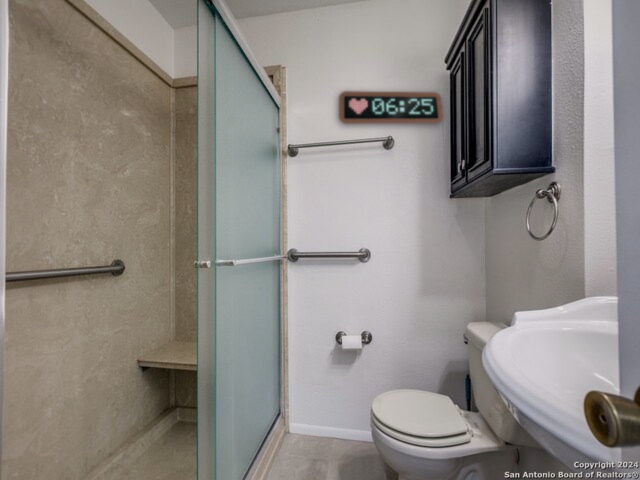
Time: {"hour": 6, "minute": 25}
